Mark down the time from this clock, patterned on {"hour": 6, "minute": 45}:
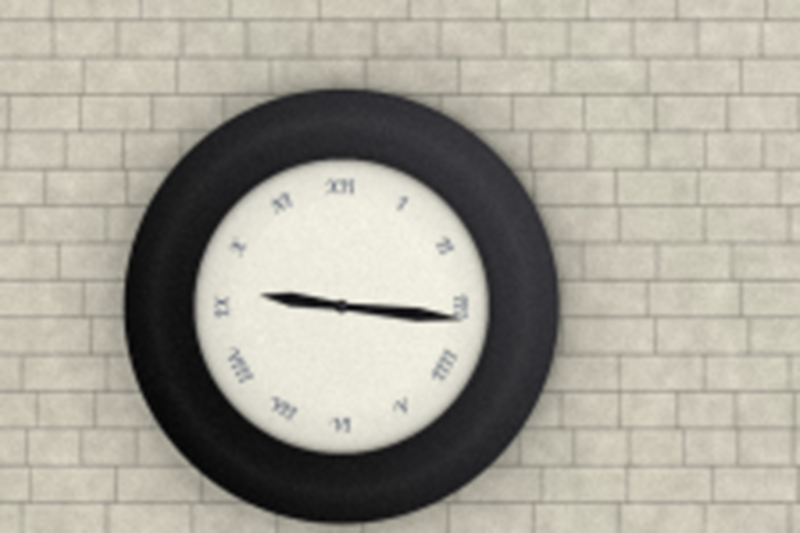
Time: {"hour": 9, "minute": 16}
